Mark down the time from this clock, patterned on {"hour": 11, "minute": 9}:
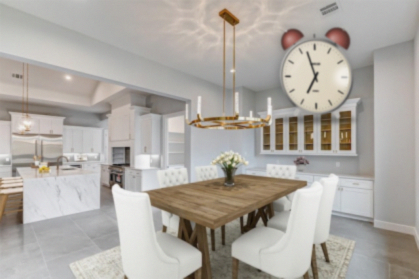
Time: {"hour": 6, "minute": 57}
